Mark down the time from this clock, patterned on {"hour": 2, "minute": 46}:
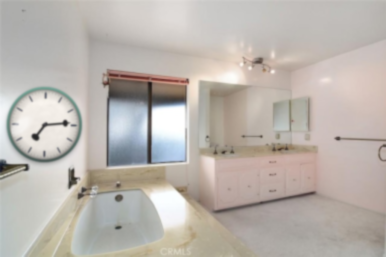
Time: {"hour": 7, "minute": 14}
